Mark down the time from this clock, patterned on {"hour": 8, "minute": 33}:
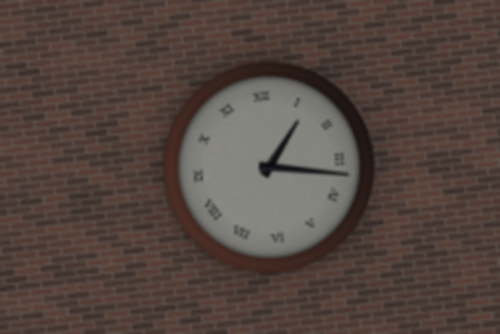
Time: {"hour": 1, "minute": 17}
